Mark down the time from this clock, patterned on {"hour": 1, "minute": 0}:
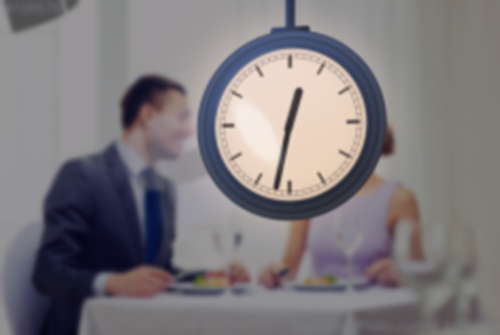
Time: {"hour": 12, "minute": 32}
